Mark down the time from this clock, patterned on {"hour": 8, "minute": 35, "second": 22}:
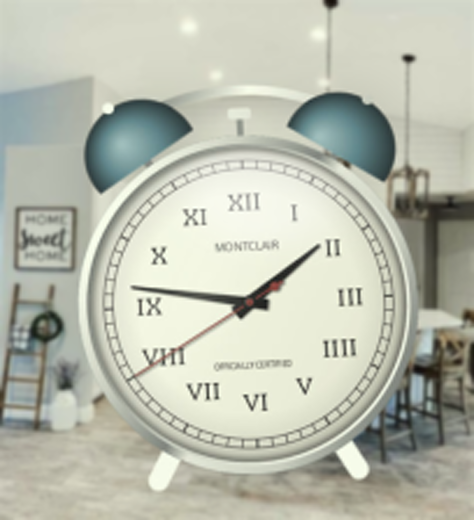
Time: {"hour": 1, "minute": 46, "second": 40}
